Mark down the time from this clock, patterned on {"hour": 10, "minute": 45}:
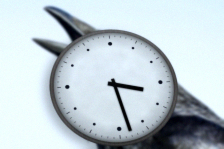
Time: {"hour": 3, "minute": 28}
